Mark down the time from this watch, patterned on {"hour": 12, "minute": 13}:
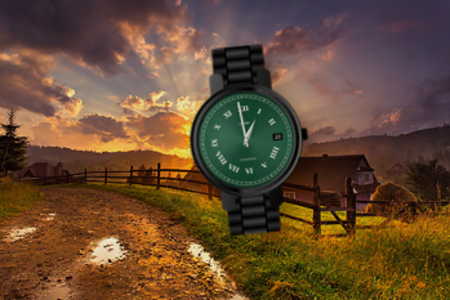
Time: {"hour": 12, "minute": 59}
